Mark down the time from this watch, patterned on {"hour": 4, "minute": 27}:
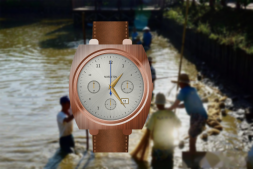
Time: {"hour": 1, "minute": 24}
